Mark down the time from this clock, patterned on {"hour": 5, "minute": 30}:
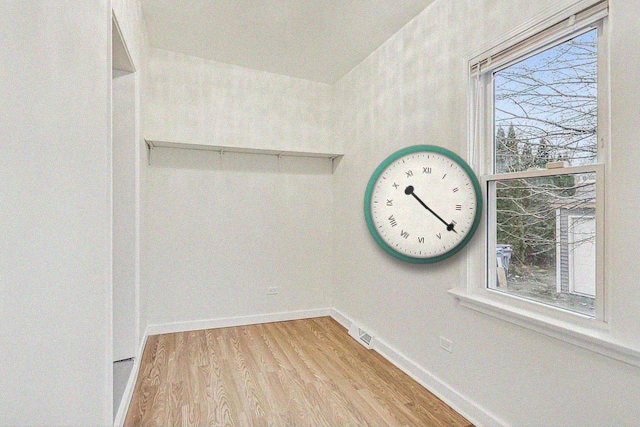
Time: {"hour": 10, "minute": 21}
